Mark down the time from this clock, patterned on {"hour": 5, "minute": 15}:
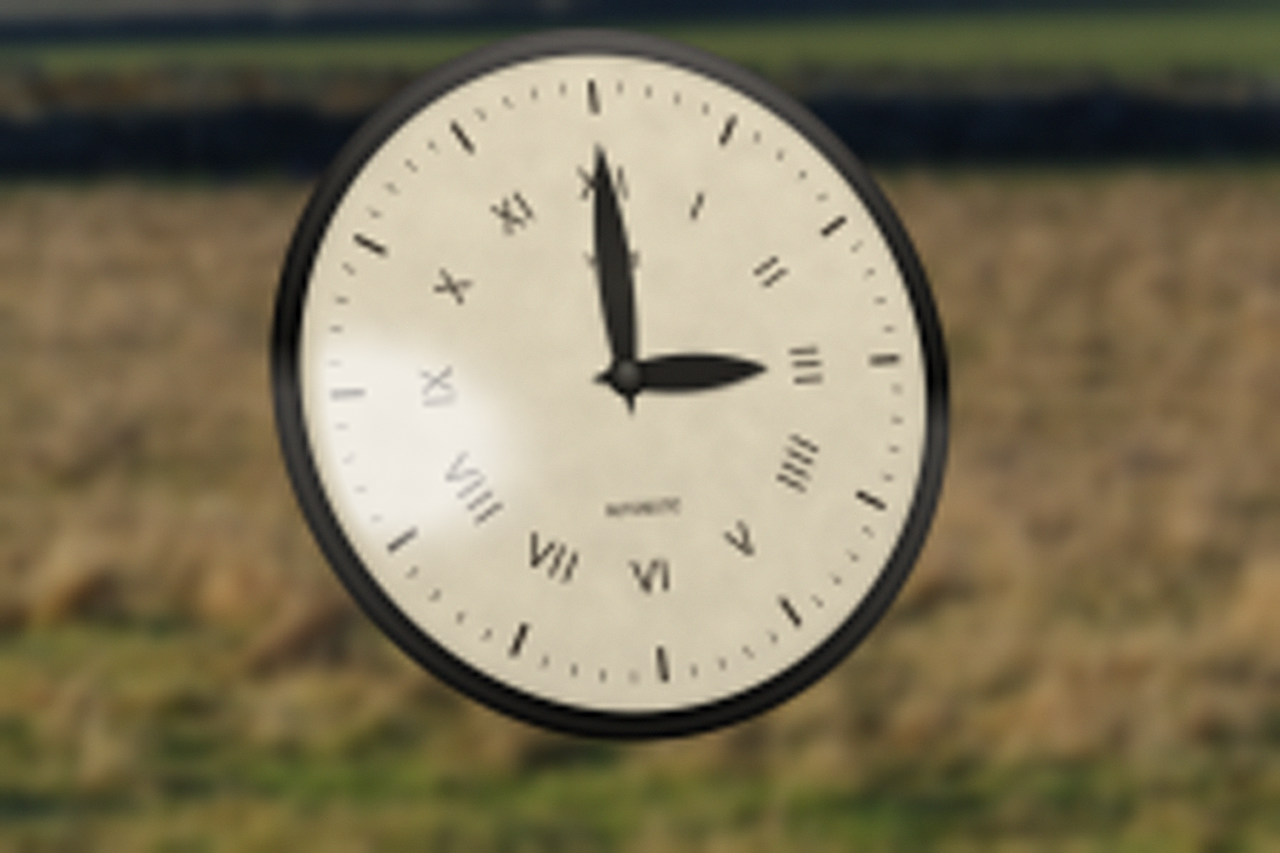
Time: {"hour": 3, "minute": 0}
